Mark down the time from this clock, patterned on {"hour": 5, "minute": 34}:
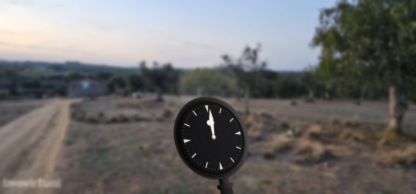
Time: {"hour": 12, "minute": 1}
